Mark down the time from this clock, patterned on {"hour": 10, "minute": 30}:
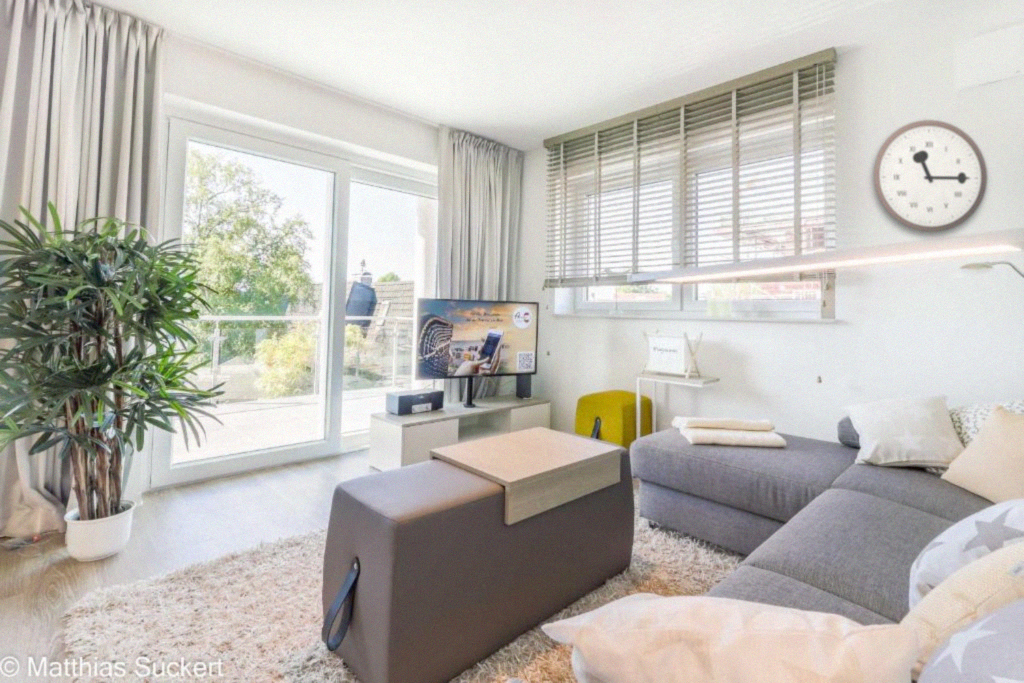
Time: {"hour": 11, "minute": 15}
